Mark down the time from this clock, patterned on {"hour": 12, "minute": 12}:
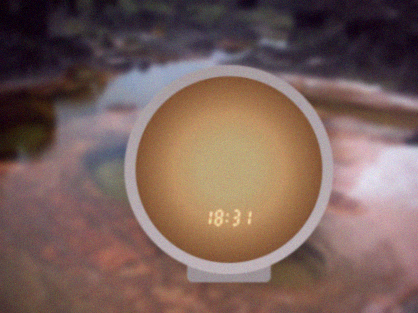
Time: {"hour": 18, "minute": 31}
